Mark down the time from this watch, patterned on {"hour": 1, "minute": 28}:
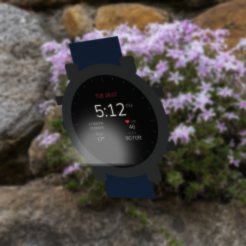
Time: {"hour": 5, "minute": 12}
